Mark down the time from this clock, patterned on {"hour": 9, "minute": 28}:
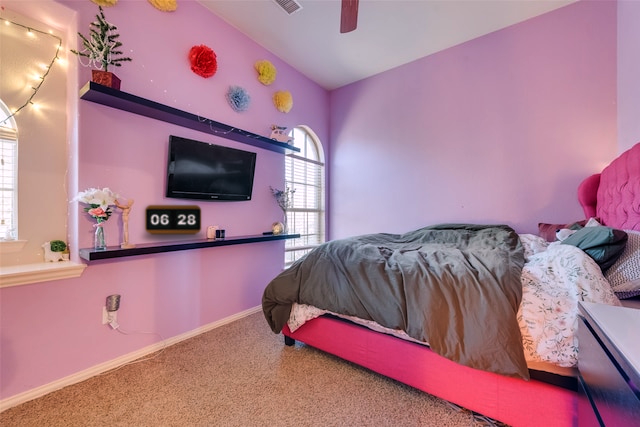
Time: {"hour": 6, "minute": 28}
